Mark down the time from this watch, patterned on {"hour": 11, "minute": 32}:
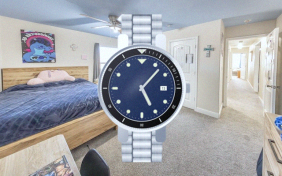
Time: {"hour": 5, "minute": 7}
